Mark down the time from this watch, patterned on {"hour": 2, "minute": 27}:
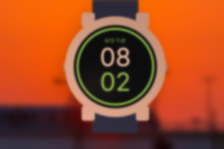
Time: {"hour": 8, "minute": 2}
